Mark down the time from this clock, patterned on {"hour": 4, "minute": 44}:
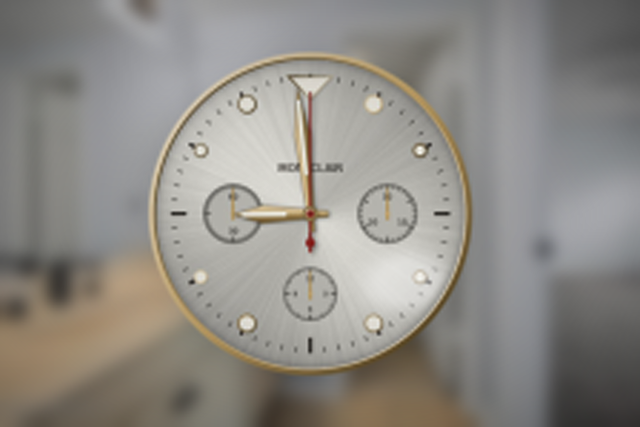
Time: {"hour": 8, "minute": 59}
